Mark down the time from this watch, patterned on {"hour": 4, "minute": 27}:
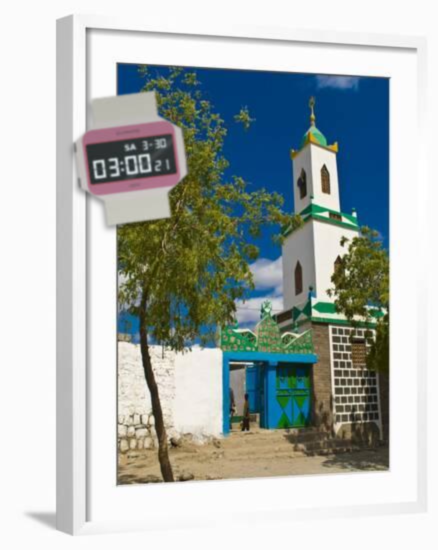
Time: {"hour": 3, "minute": 0}
